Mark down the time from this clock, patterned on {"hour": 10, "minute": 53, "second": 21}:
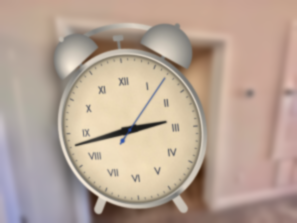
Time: {"hour": 2, "minute": 43, "second": 7}
